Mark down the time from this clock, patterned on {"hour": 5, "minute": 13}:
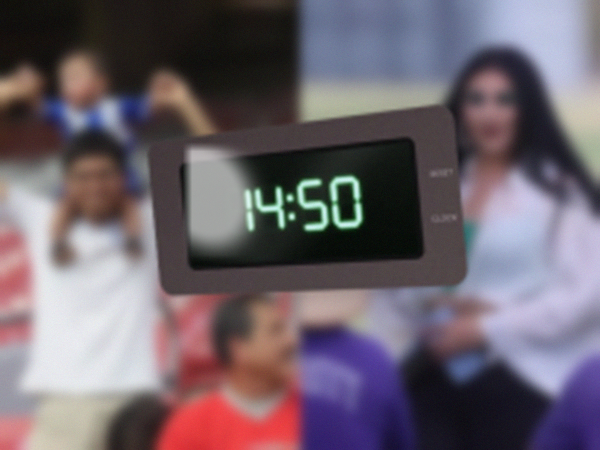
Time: {"hour": 14, "minute": 50}
